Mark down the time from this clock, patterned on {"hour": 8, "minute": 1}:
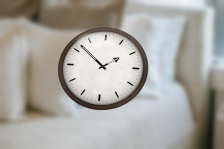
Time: {"hour": 1, "minute": 52}
